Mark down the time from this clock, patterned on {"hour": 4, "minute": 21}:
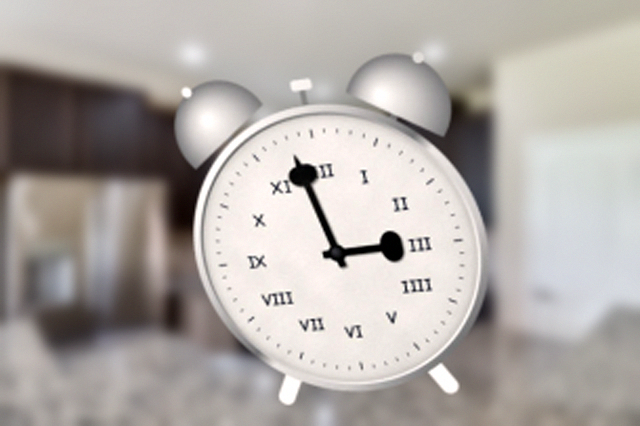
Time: {"hour": 2, "minute": 58}
